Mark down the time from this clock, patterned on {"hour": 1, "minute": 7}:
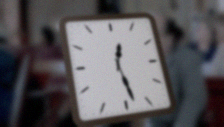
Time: {"hour": 12, "minute": 28}
